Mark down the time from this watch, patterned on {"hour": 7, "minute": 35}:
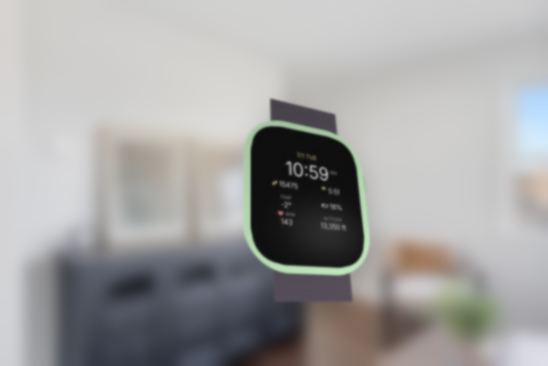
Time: {"hour": 10, "minute": 59}
